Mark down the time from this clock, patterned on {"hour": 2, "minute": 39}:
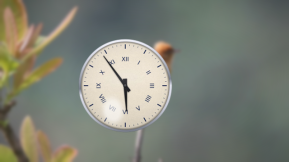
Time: {"hour": 5, "minute": 54}
